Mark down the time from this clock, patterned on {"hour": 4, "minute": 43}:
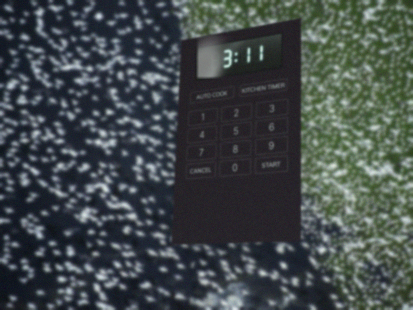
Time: {"hour": 3, "minute": 11}
